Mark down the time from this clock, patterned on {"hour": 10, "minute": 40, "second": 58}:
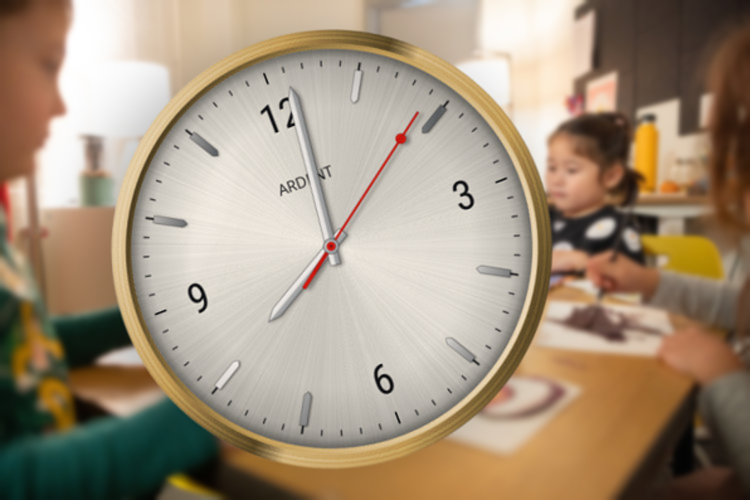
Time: {"hour": 8, "minute": 1, "second": 9}
